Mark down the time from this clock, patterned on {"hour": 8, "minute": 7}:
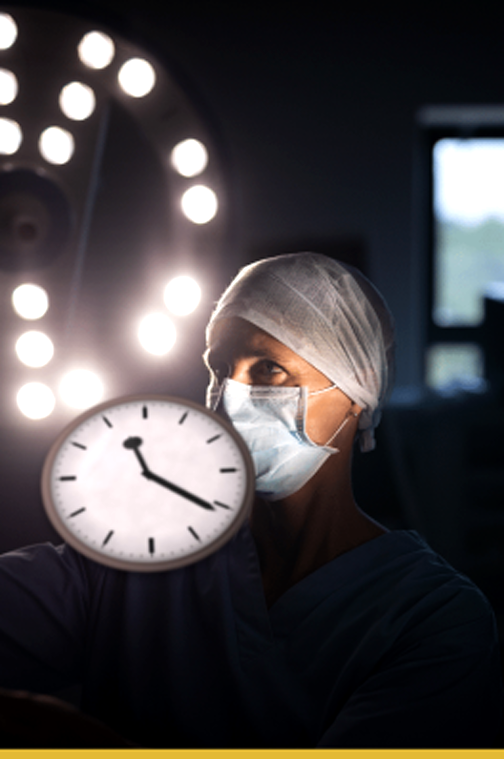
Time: {"hour": 11, "minute": 21}
